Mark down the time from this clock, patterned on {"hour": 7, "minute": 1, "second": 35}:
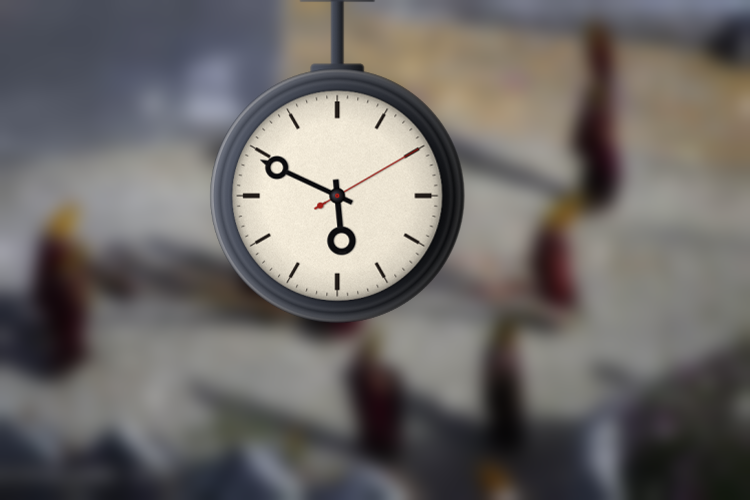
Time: {"hour": 5, "minute": 49, "second": 10}
